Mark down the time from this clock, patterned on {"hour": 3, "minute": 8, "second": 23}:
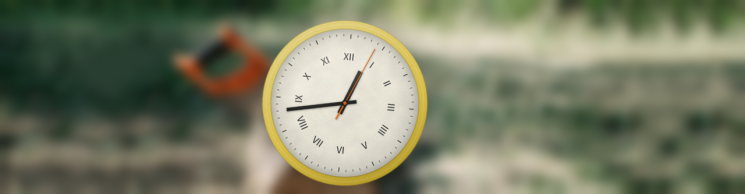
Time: {"hour": 12, "minute": 43, "second": 4}
